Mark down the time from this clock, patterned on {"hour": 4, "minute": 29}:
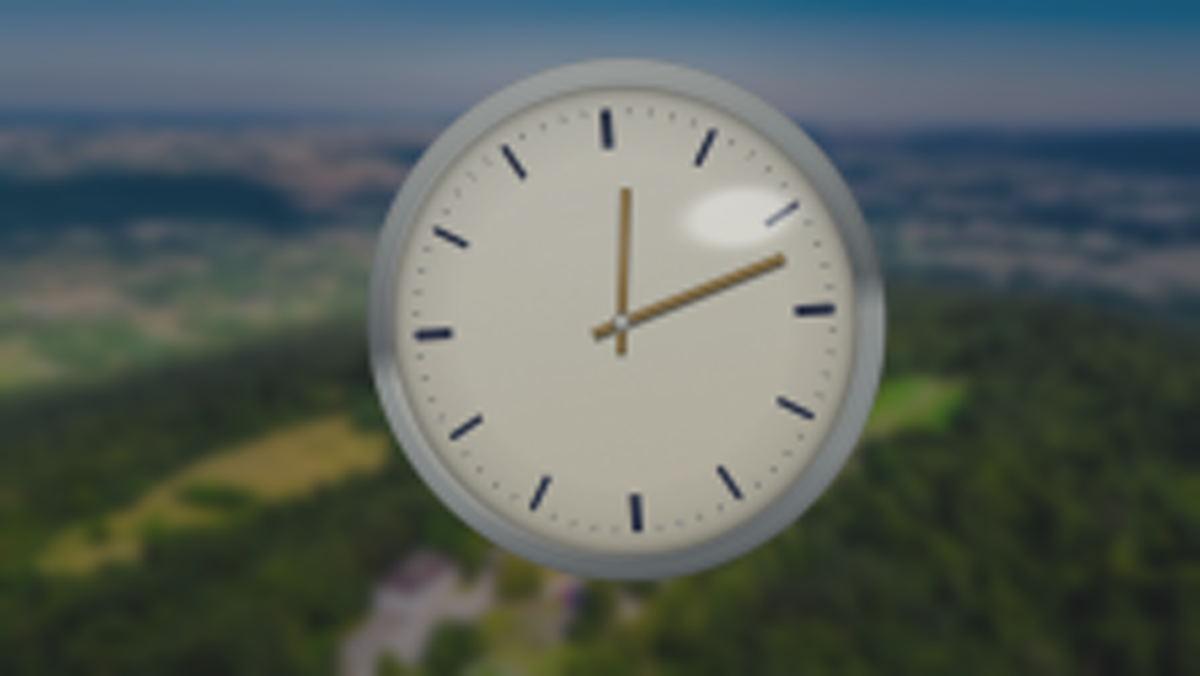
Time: {"hour": 12, "minute": 12}
